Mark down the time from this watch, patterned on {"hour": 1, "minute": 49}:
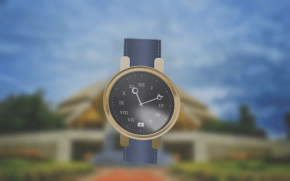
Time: {"hour": 11, "minute": 11}
